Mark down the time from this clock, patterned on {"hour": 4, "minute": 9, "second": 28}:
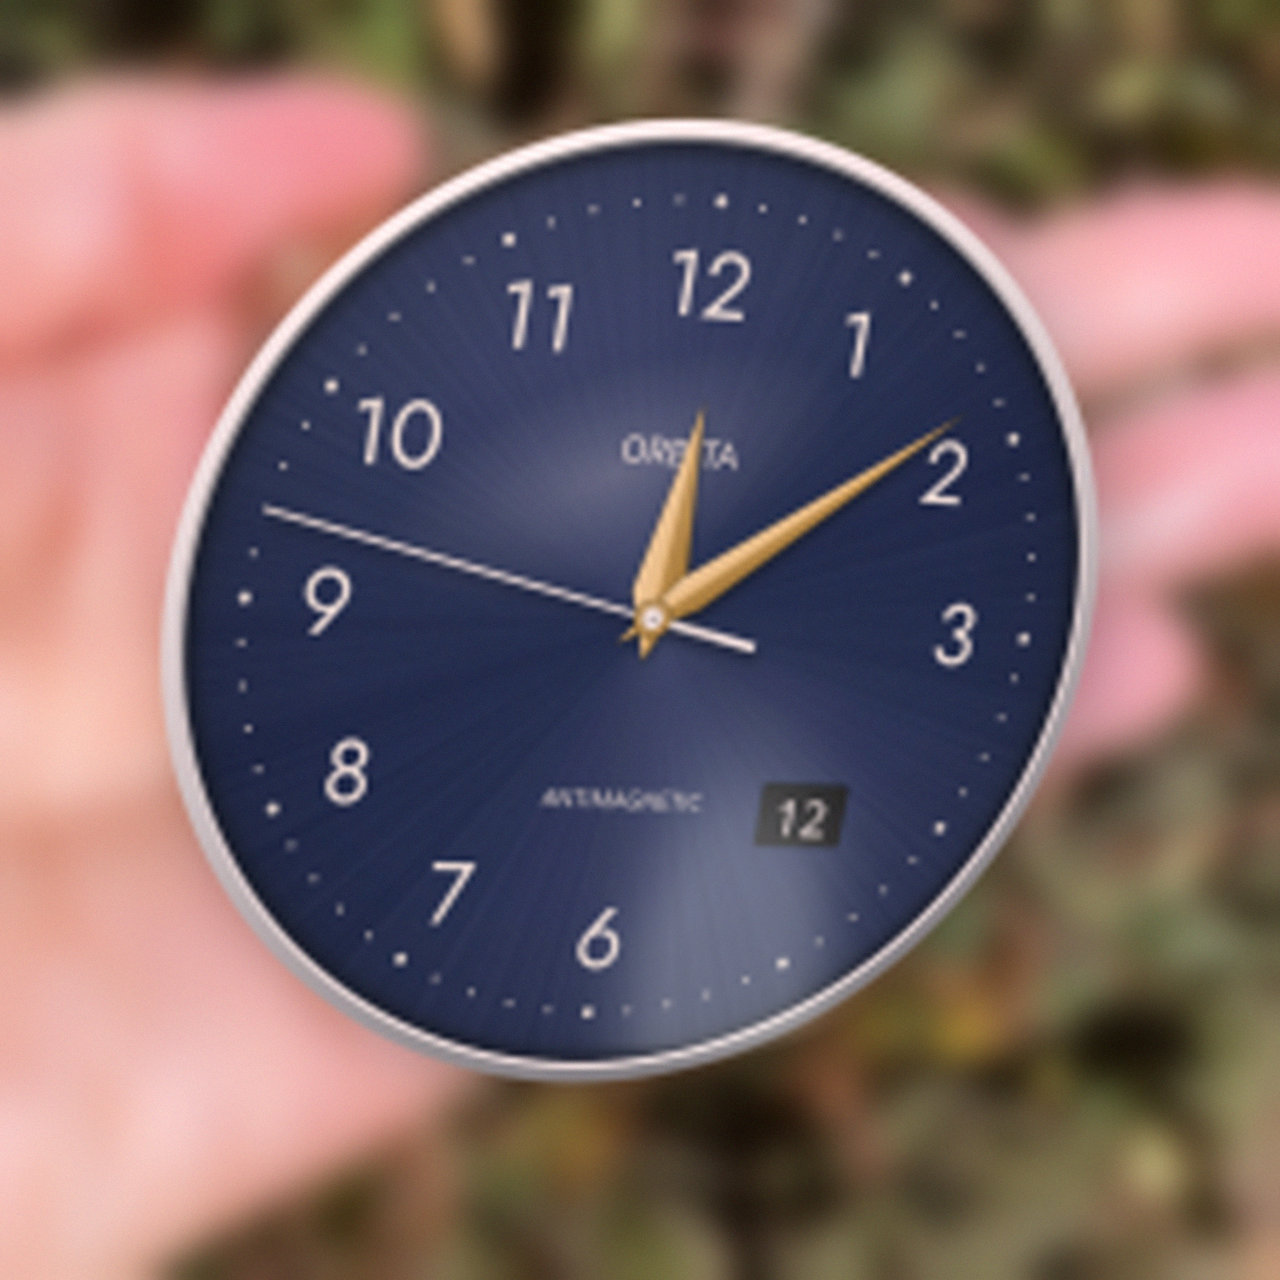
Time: {"hour": 12, "minute": 8, "second": 47}
